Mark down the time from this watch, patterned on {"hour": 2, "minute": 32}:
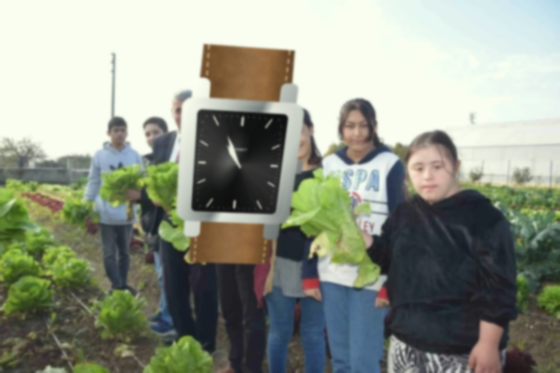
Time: {"hour": 10, "minute": 56}
